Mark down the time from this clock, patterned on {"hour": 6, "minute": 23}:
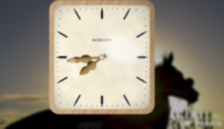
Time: {"hour": 7, "minute": 44}
